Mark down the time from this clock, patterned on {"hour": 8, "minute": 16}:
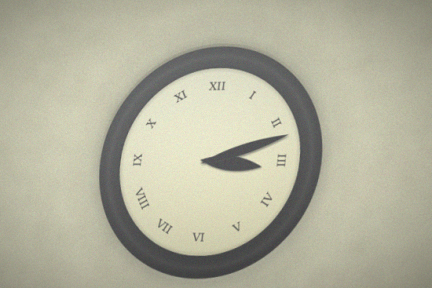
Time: {"hour": 3, "minute": 12}
